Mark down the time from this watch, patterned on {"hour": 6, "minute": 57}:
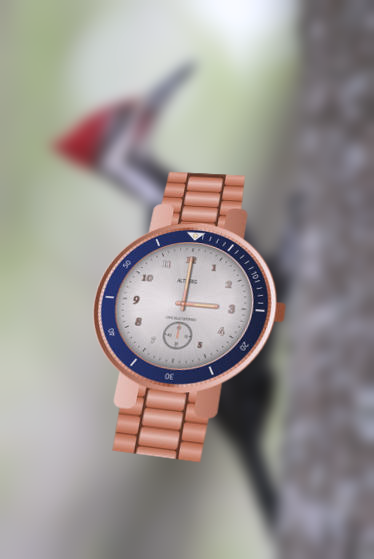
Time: {"hour": 3, "minute": 0}
